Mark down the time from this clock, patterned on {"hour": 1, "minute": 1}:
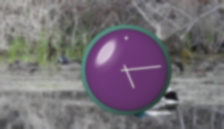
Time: {"hour": 5, "minute": 14}
